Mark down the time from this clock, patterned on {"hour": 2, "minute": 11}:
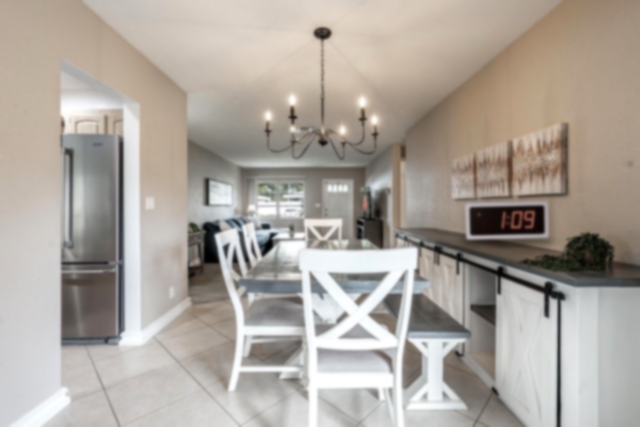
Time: {"hour": 1, "minute": 9}
